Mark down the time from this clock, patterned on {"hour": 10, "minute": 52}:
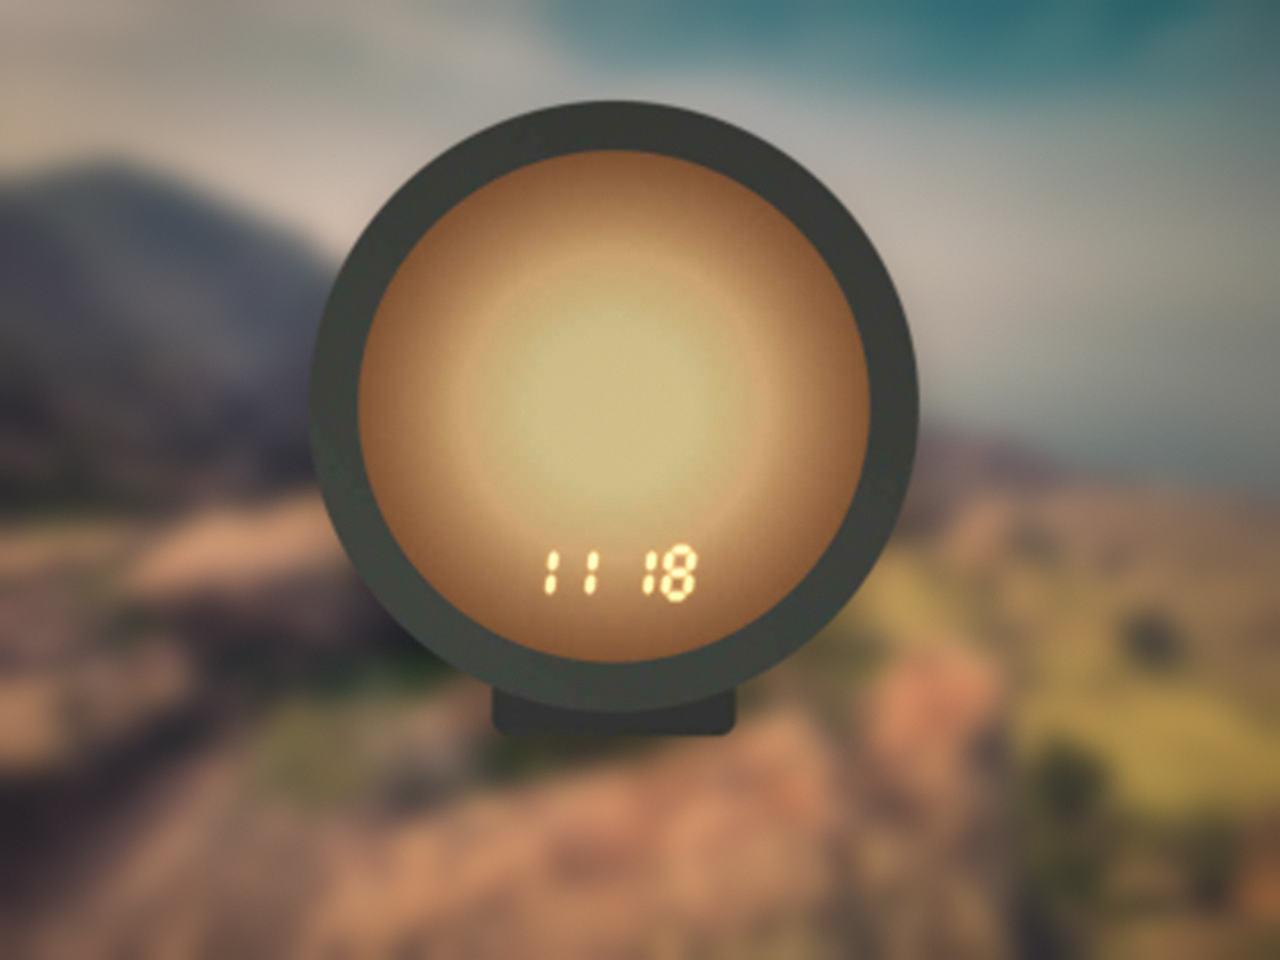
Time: {"hour": 11, "minute": 18}
